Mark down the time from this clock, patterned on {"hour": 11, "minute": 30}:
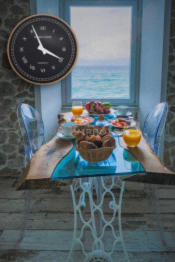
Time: {"hour": 3, "minute": 56}
